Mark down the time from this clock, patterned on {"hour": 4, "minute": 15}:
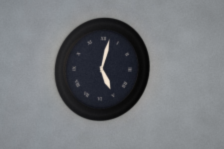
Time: {"hour": 5, "minute": 2}
